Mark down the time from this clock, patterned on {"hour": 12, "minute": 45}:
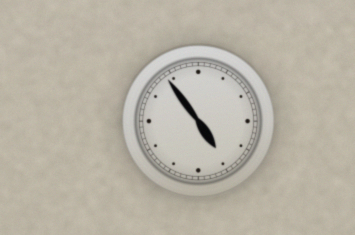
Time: {"hour": 4, "minute": 54}
